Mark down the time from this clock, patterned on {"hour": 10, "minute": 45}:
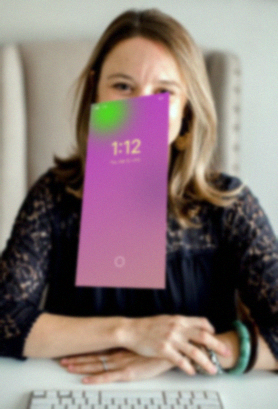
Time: {"hour": 1, "minute": 12}
